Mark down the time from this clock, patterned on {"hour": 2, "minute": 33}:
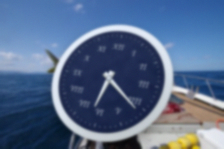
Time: {"hour": 6, "minute": 21}
